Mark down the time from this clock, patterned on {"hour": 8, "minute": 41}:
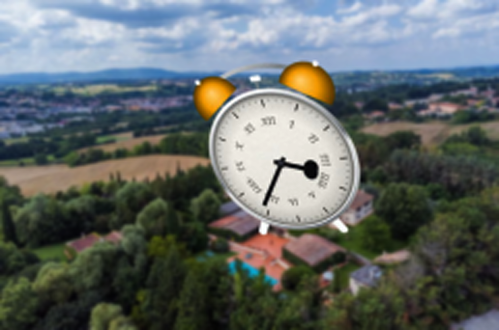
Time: {"hour": 3, "minute": 36}
